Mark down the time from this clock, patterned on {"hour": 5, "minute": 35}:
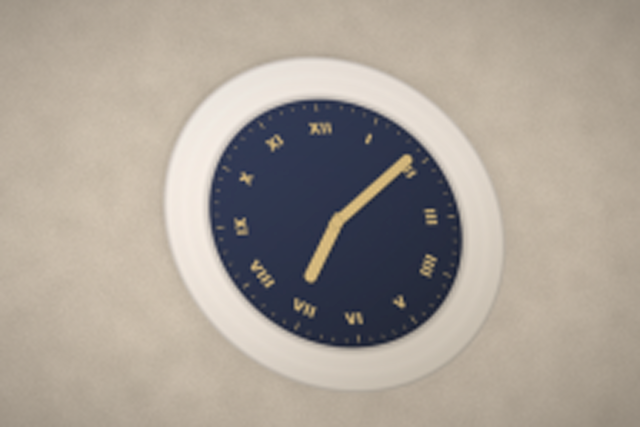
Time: {"hour": 7, "minute": 9}
